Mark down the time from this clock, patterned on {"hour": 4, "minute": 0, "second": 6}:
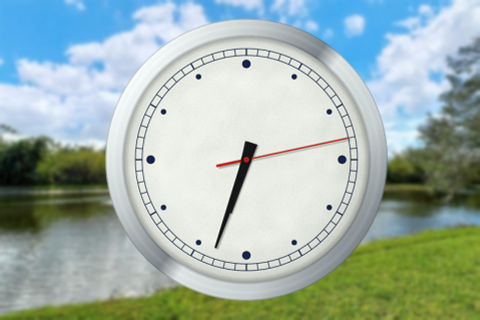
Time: {"hour": 6, "minute": 33, "second": 13}
